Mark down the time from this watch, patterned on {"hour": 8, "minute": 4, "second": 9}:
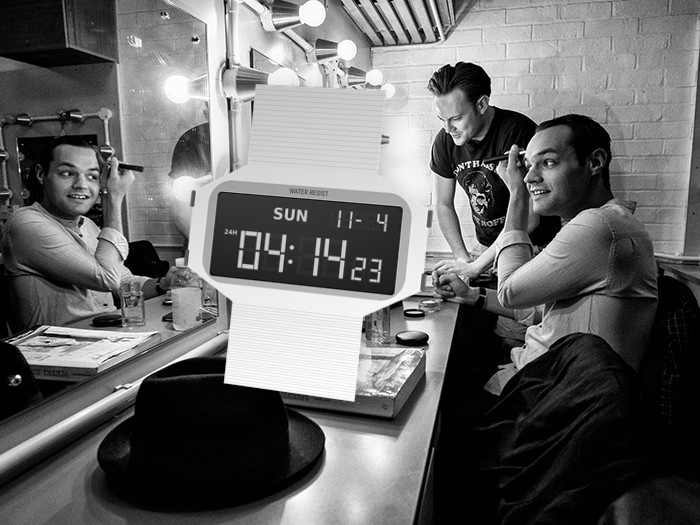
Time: {"hour": 4, "minute": 14, "second": 23}
